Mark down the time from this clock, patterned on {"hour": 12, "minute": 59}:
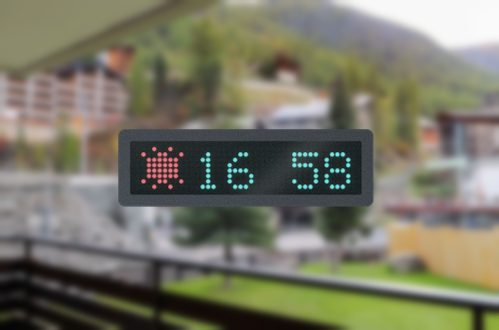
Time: {"hour": 16, "minute": 58}
